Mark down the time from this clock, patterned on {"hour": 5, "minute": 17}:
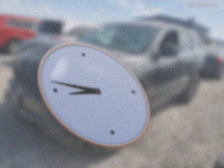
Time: {"hour": 8, "minute": 47}
